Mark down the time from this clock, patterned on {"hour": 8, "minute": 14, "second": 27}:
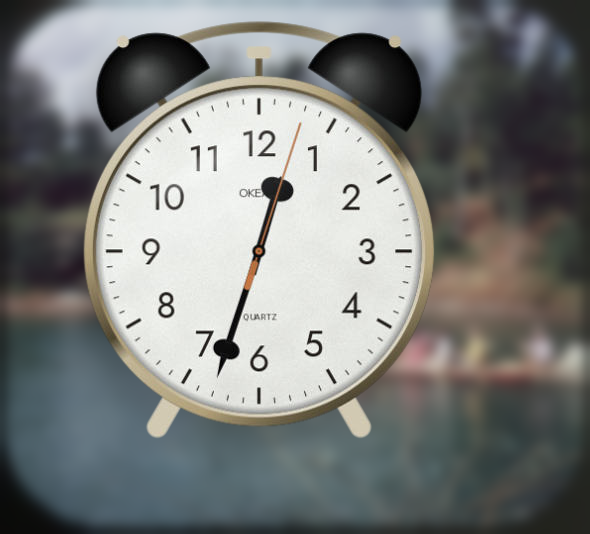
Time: {"hour": 12, "minute": 33, "second": 3}
